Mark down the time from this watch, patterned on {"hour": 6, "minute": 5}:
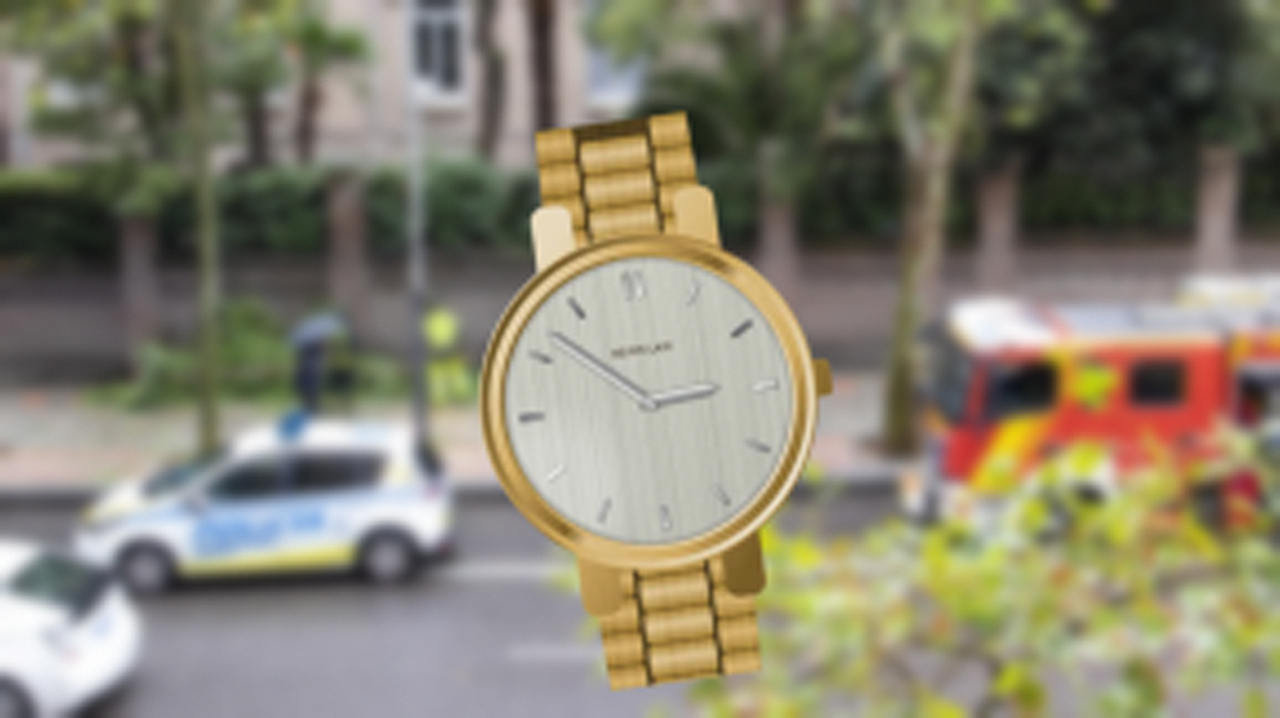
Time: {"hour": 2, "minute": 52}
